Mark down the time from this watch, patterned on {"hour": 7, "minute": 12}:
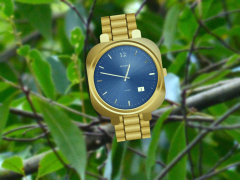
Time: {"hour": 12, "minute": 48}
